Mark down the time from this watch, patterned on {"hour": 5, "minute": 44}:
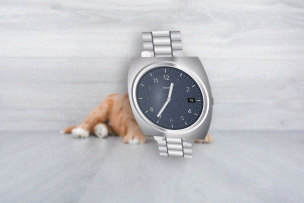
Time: {"hour": 12, "minute": 36}
